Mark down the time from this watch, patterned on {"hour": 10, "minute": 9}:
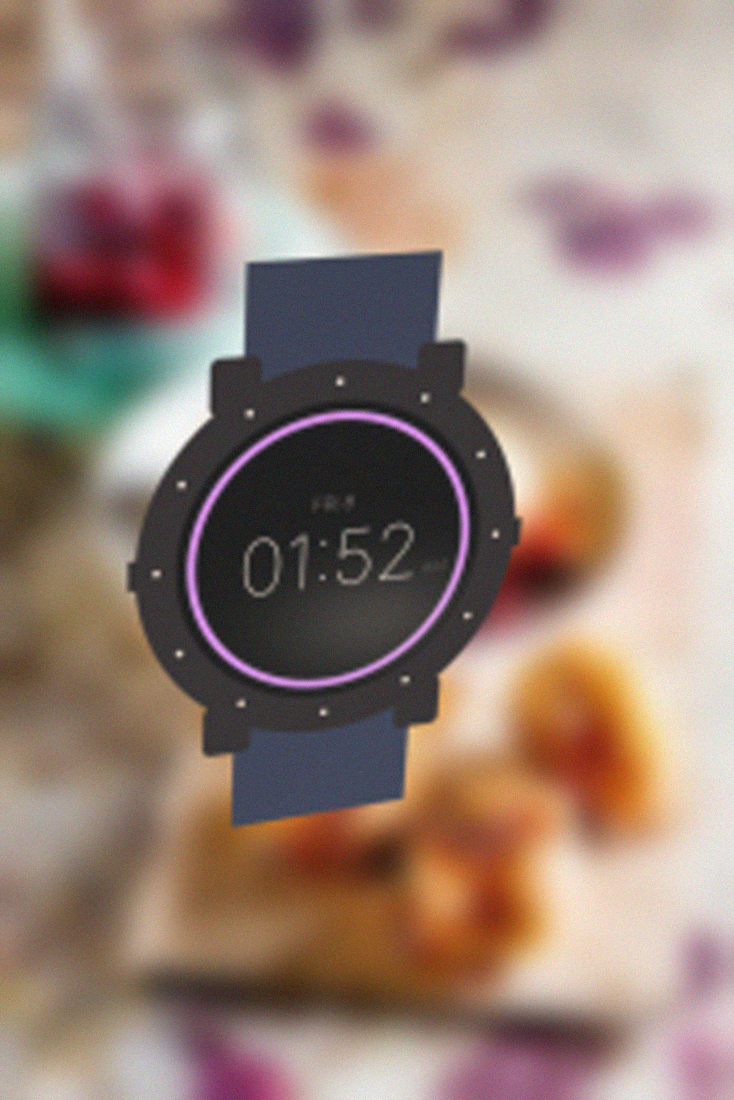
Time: {"hour": 1, "minute": 52}
